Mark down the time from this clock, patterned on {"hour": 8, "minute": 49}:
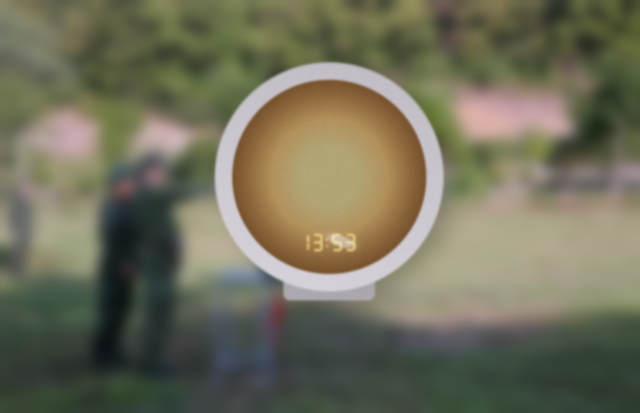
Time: {"hour": 13, "minute": 53}
